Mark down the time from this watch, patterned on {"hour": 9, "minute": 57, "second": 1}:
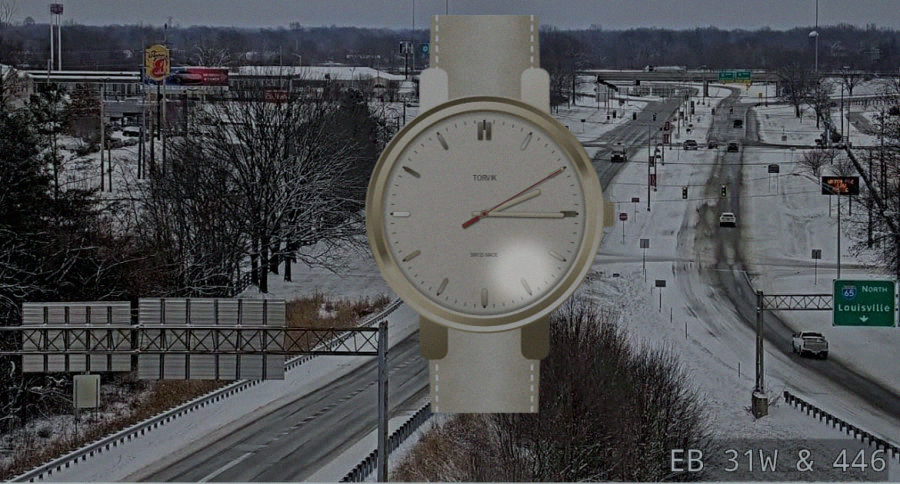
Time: {"hour": 2, "minute": 15, "second": 10}
